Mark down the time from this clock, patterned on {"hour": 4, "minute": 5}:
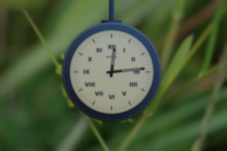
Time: {"hour": 12, "minute": 14}
